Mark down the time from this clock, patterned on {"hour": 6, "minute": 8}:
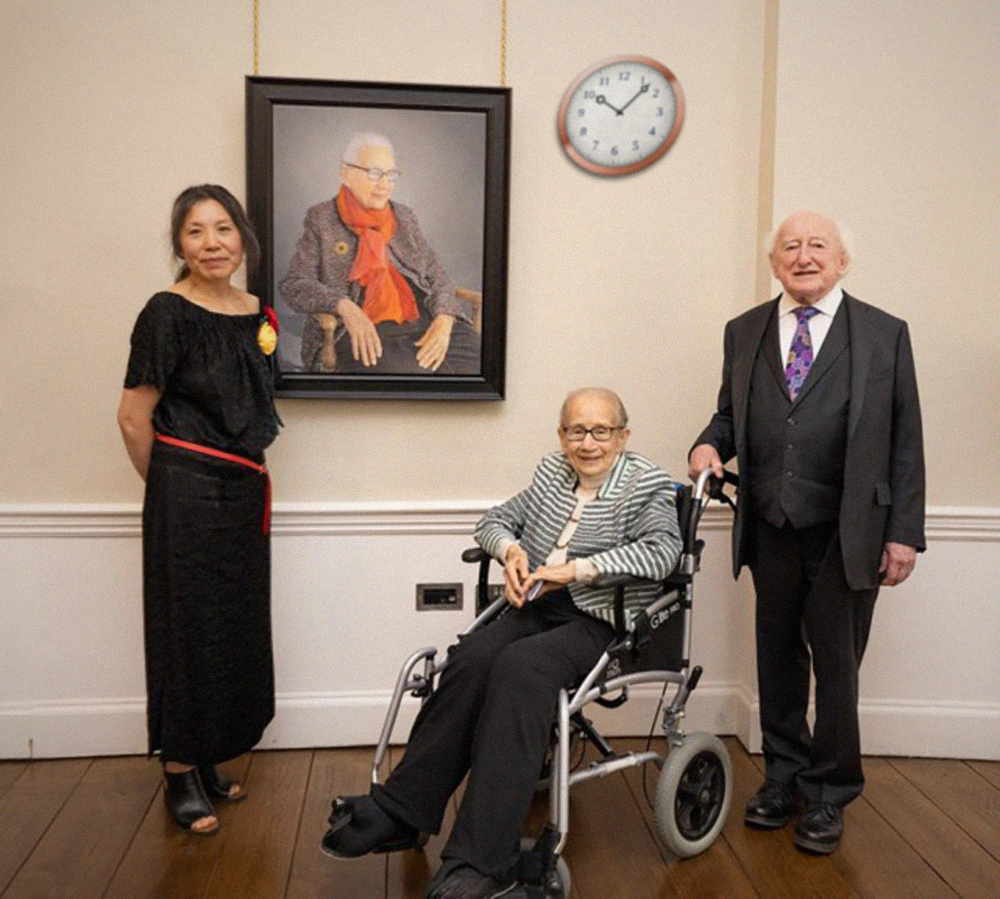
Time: {"hour": 10, "minute": 7}
